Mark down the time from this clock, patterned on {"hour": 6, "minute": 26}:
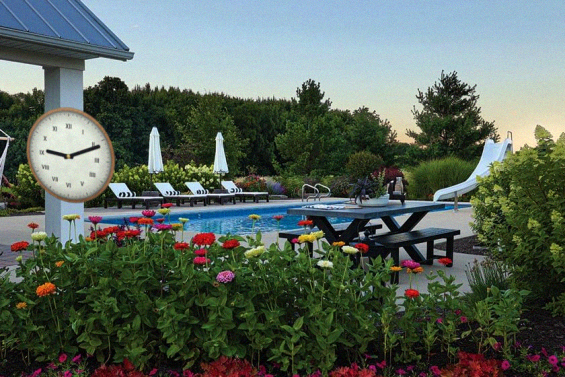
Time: {"hour": 9, "minute": 11}
